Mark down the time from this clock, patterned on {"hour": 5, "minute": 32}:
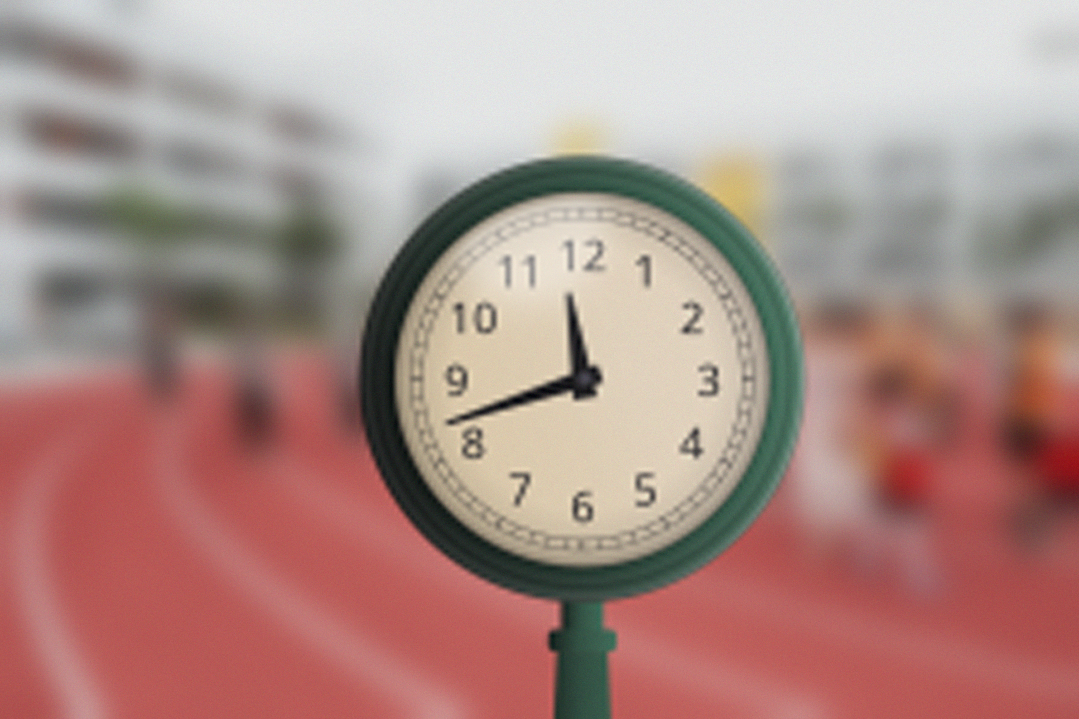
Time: {"hour": 11, "minute": 42}
